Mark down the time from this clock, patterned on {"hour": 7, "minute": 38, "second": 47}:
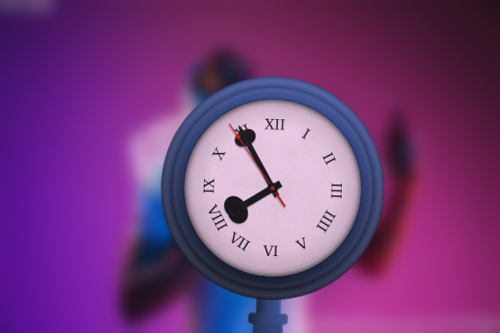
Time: {"hour": 7, "minute": 54, "second": 54}
